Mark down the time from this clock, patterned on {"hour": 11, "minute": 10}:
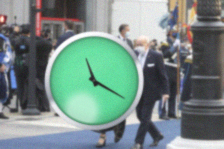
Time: {"hour": 11, "minute": 20}
